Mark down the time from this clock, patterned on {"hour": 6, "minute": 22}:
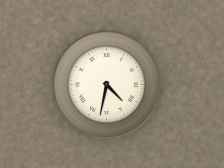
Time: {"hour": 4, "minute": 32}
